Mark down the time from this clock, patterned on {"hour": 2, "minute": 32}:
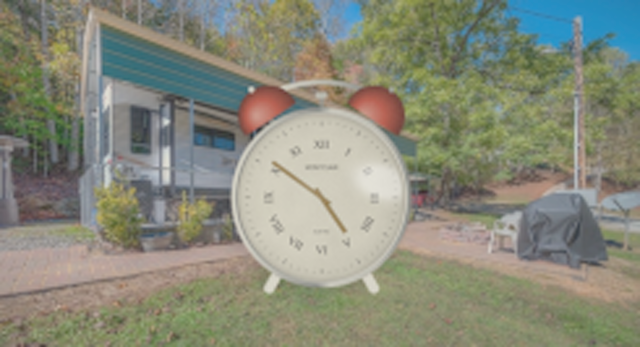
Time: {"hour": 4, "minute": 51}
